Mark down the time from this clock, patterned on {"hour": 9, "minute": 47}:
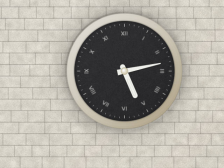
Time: {"hour": 5, "minute": 13}
